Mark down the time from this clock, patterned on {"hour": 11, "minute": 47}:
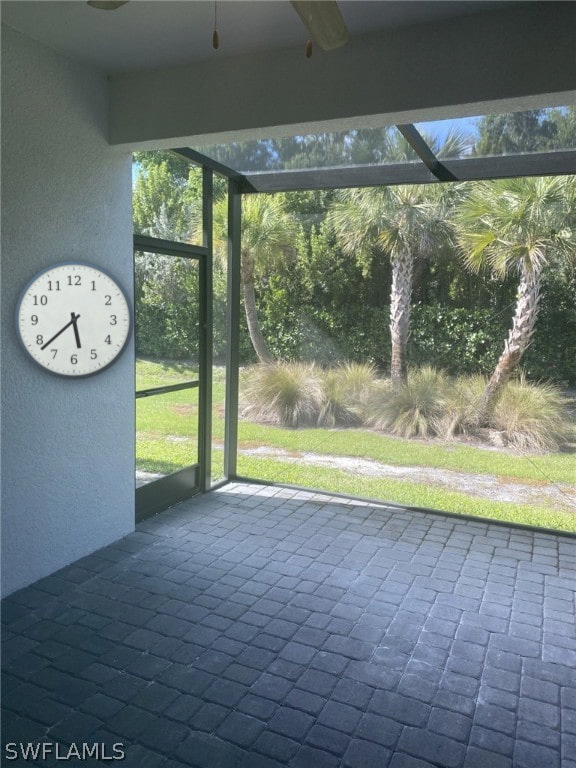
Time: {"hour": 5, "minute": 38}
